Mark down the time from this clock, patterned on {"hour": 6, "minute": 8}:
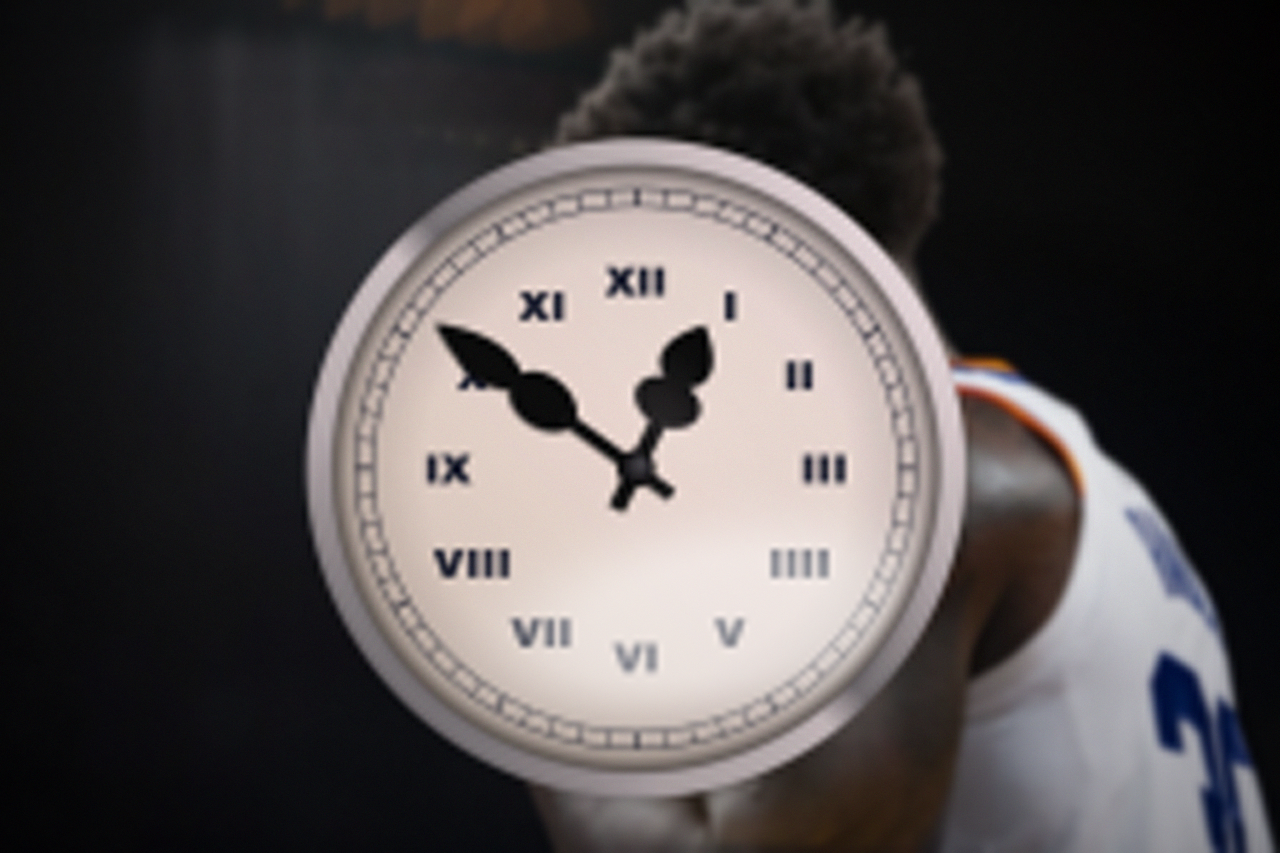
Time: {"hour": 12, "minute": 51}
